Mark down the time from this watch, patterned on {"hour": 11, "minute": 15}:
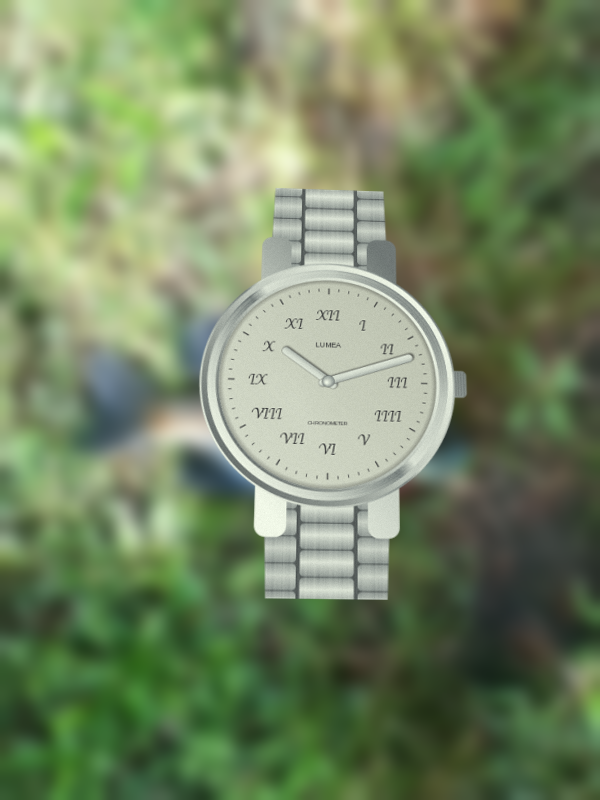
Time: {"hour": 10, "minute": 12}
